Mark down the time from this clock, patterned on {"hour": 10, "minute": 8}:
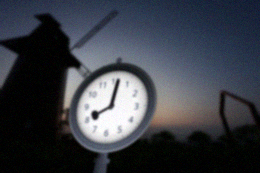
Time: {"hour": 8, "minute": 1}
